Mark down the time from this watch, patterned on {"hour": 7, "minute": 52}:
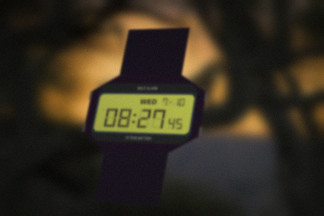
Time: {"hour": 8, "minute": 27}
